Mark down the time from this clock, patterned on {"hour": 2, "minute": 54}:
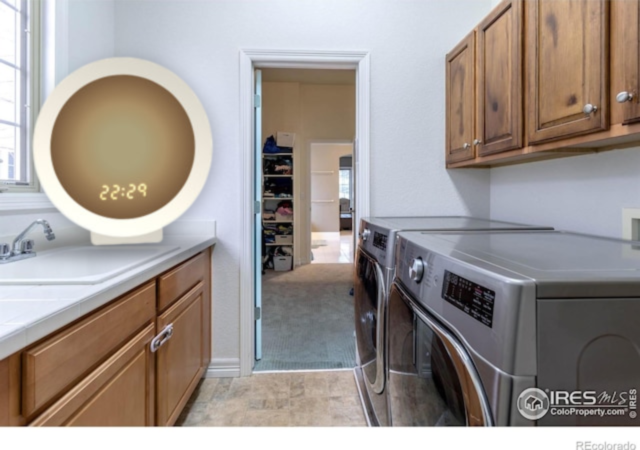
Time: {"hour": 22, "minute": 29}
